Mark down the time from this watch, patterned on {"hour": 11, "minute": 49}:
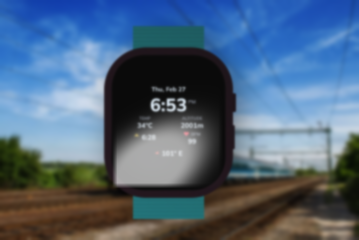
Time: {"hour": 6, "minute": 53}
